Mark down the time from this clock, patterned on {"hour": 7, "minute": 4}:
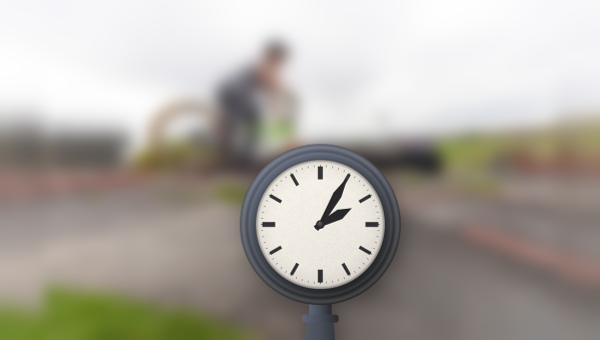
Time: {"hour": 2, "minute": 5}
